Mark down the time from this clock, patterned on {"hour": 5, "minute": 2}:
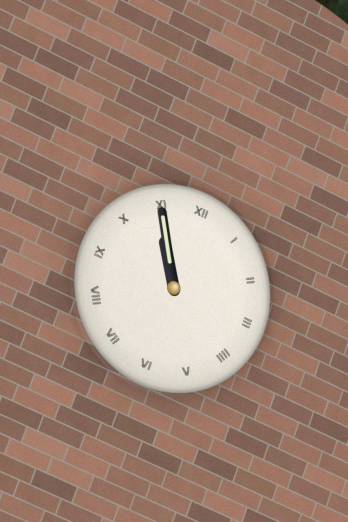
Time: {"hour": 10, "minute": 55}
